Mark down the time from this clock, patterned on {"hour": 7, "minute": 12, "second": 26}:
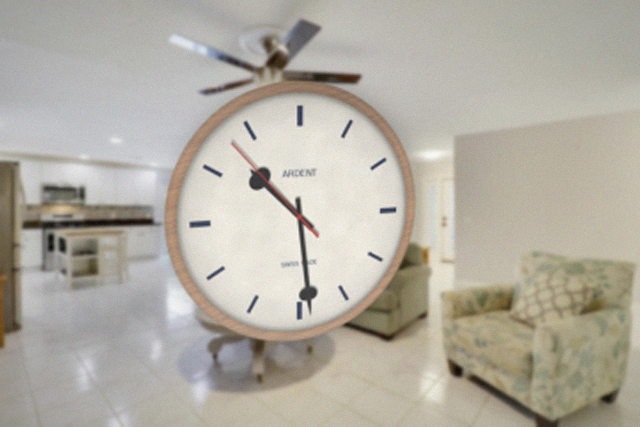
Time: {"hour": 10, "minute": 28, "second": 53}
